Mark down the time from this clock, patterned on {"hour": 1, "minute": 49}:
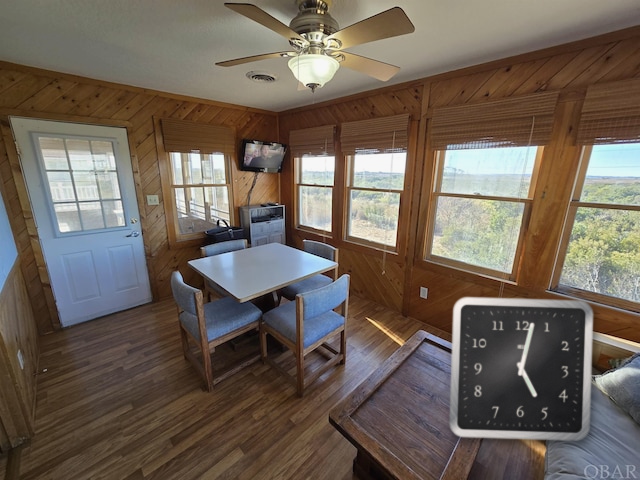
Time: {"hour": 5, "minute": 2}
